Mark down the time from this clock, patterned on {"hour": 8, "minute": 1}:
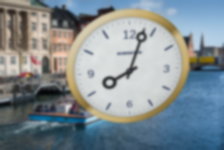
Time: {"hour": 8, "minute": 3}
